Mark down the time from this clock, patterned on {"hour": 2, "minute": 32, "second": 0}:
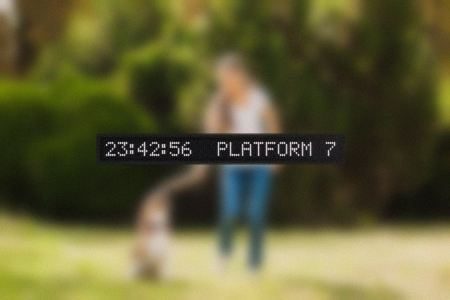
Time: {"hour": 23, "minute": 42, "second": 56}
